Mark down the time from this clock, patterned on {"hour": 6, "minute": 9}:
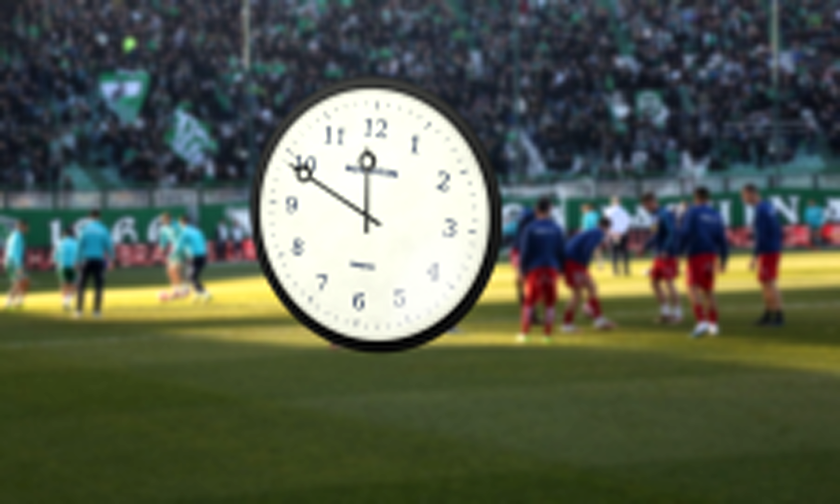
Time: {"hour": 11, "minute": 49}
